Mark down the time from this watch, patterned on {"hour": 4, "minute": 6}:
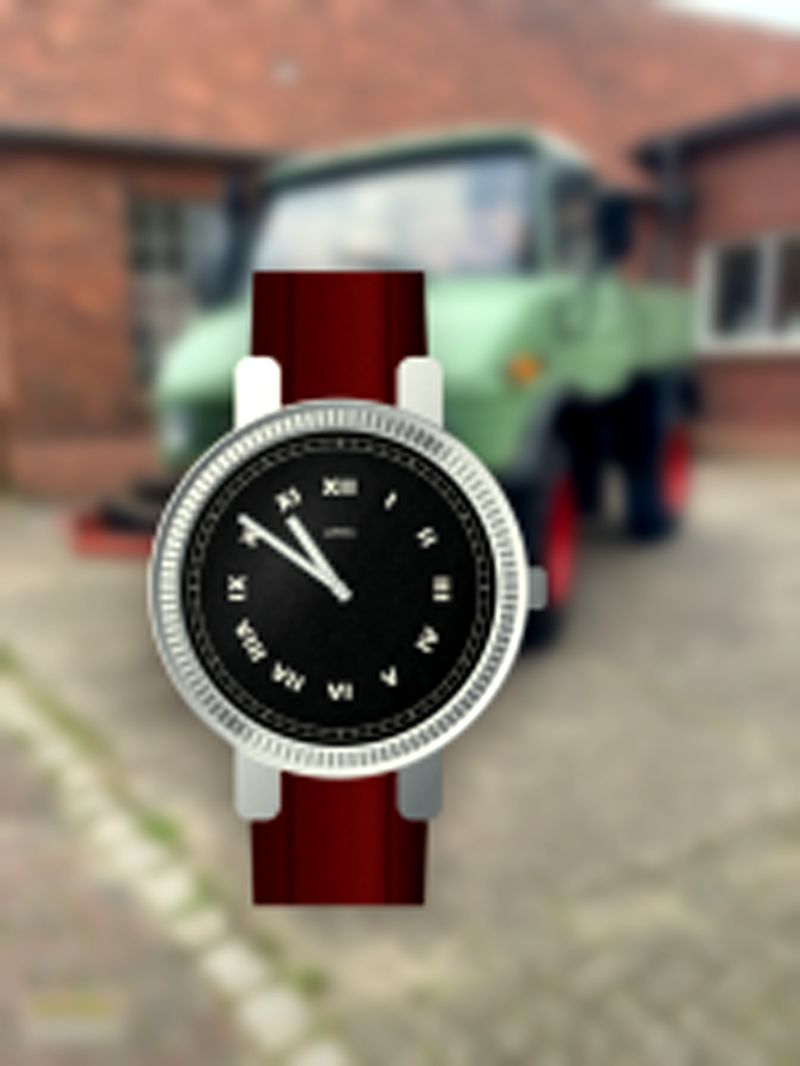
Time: {"hour": 10, "minute": 51}
